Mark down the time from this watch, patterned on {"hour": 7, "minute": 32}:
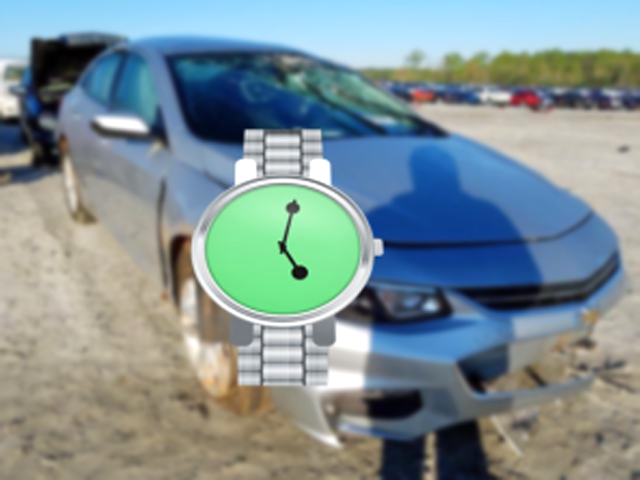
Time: {"hour": 5, "minute": 2}
